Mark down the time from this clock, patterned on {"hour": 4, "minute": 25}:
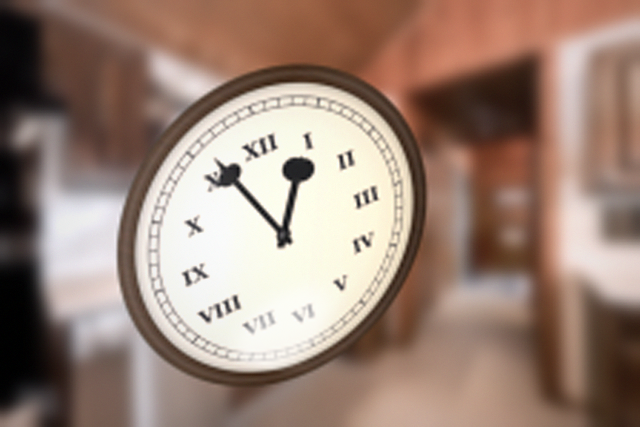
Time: {"hour": 12, "minute": 56}
